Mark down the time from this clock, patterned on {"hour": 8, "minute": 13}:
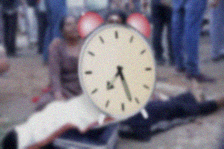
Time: {"hour": 7, "minute": 27}
